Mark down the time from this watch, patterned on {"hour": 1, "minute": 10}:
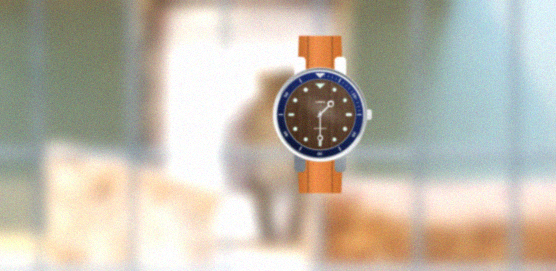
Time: {"hour": 1, "minute": 30}
